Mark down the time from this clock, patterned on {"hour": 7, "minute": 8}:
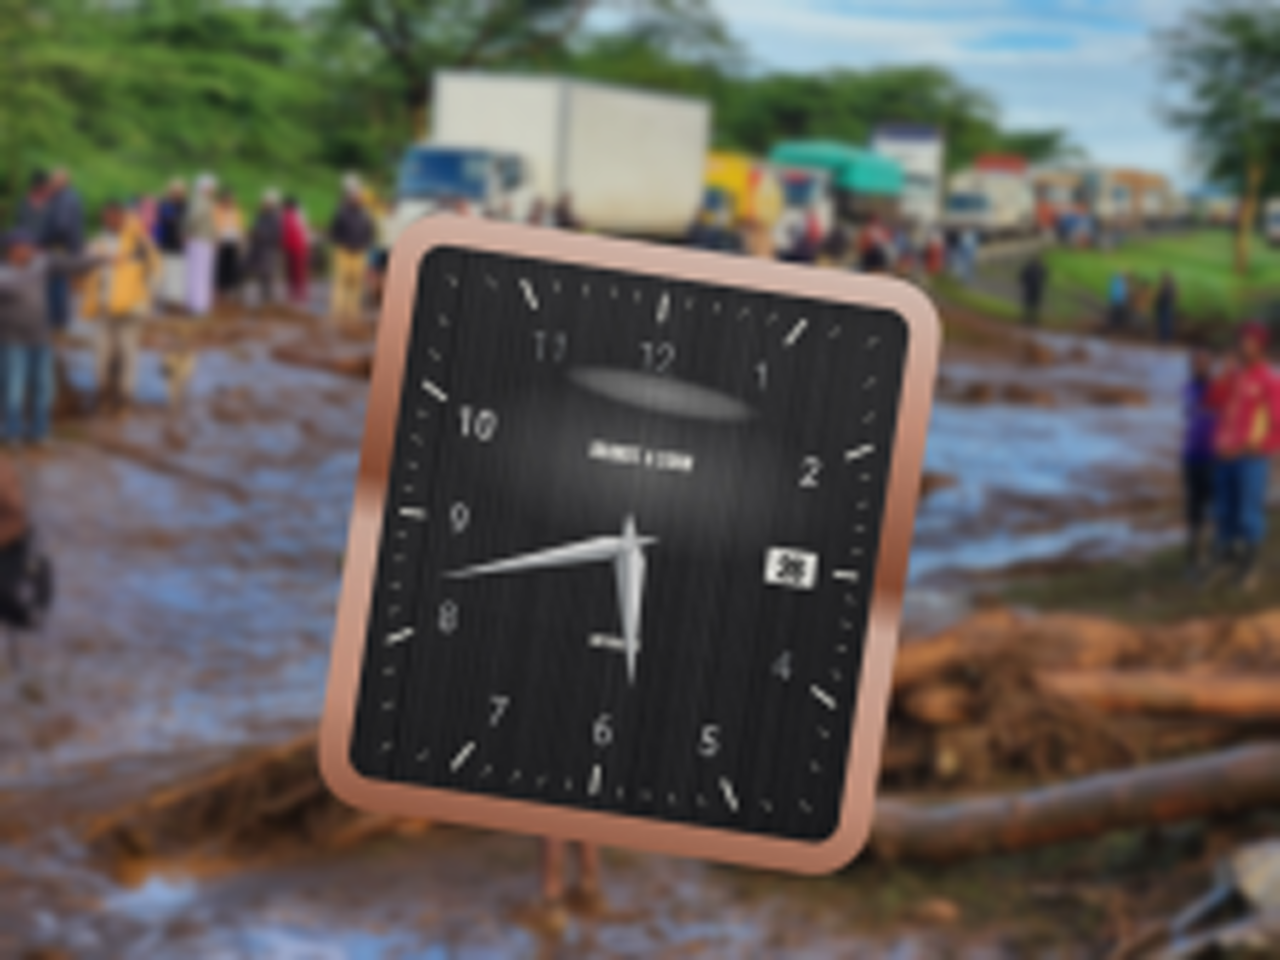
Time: {"hour": 5, "minute": 42}
